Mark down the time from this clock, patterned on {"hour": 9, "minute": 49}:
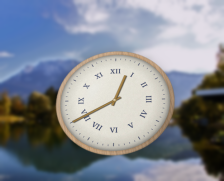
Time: {"hour": 12, "minute": 40}
